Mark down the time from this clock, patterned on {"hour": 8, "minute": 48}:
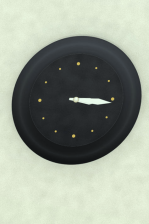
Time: {"hour": 3, "minute": 16}
